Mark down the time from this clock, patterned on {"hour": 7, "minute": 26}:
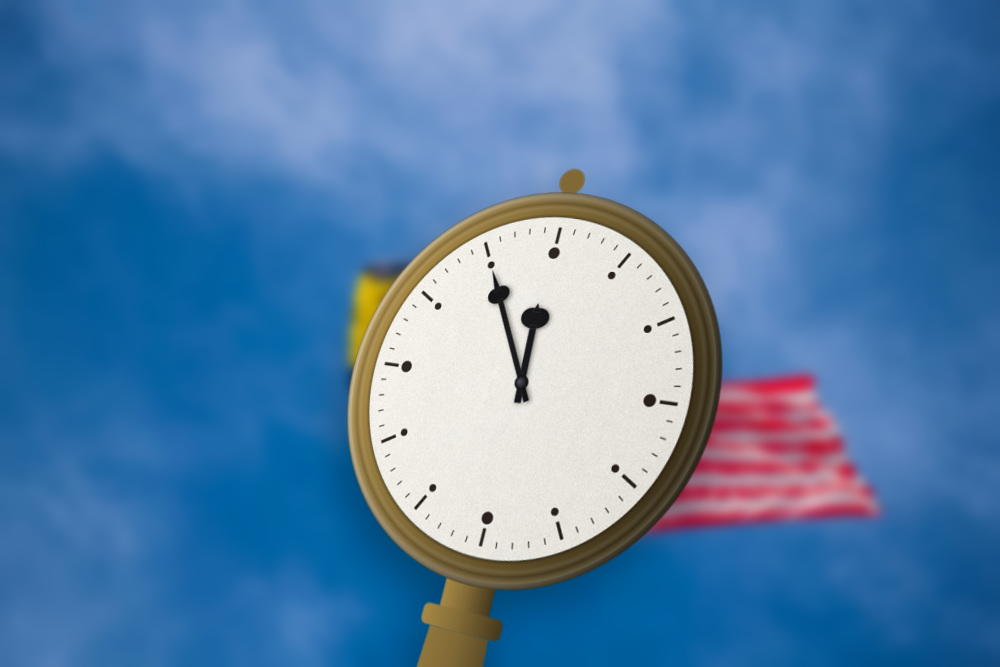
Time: {"hour": 11, "minute": 55}
